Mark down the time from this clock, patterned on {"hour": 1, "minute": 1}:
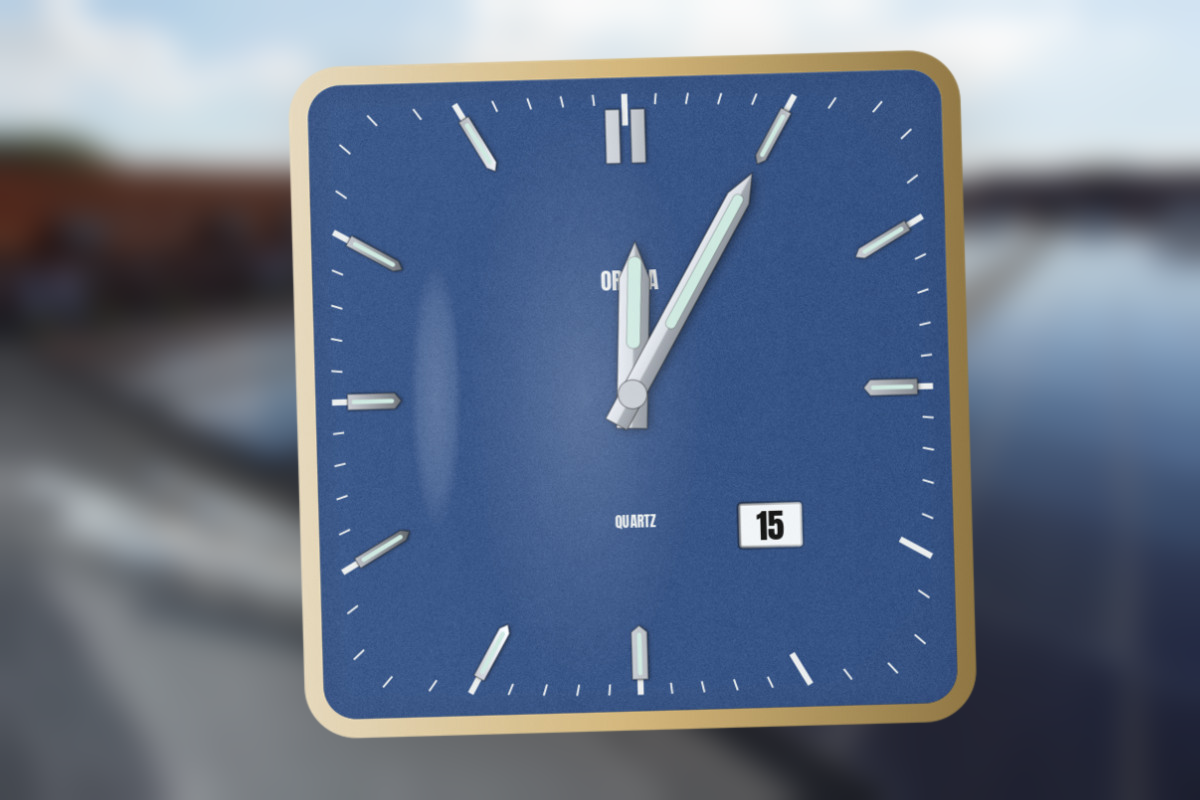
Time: {"hour": 12, "minute": 5}
